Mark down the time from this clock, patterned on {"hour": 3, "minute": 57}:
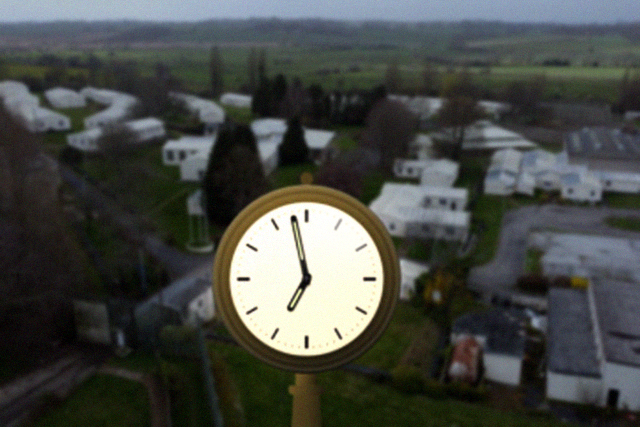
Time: {"hour": 6, "minute": 58}
